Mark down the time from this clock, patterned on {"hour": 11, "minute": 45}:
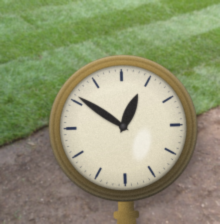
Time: {"hour": 12, "minute": 51}
